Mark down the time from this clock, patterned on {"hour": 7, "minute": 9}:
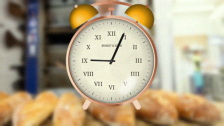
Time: {"hour": 9, "minute": 4}
